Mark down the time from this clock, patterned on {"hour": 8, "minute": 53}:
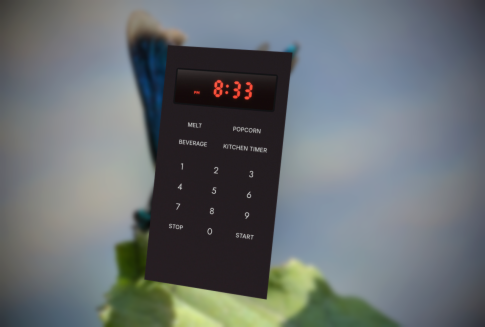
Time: {"hour": 8, "minute": 33}
